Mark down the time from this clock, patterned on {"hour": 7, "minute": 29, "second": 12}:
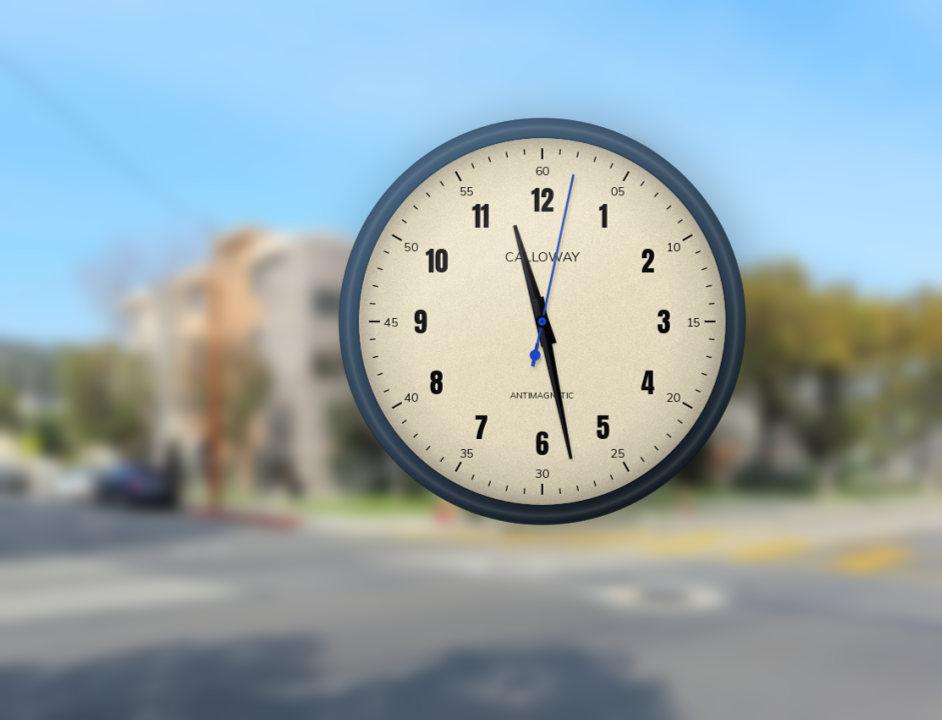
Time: {"hour": 11, "minute": 28, "second": 2}
